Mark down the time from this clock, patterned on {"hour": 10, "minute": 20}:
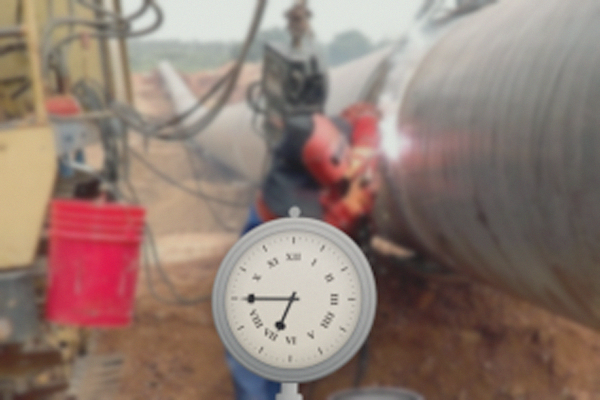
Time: {"hour": 6, "minute": 45}
